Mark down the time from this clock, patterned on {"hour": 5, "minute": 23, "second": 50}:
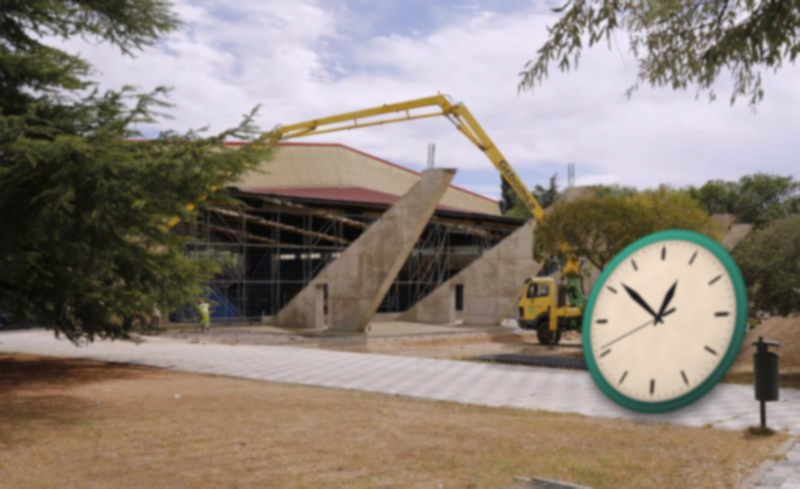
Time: {"hour": 12, "minute": 51, "second": 41}
